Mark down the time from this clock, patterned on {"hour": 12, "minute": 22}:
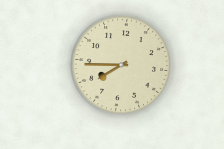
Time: {"hour": 7, "minute": 44}
